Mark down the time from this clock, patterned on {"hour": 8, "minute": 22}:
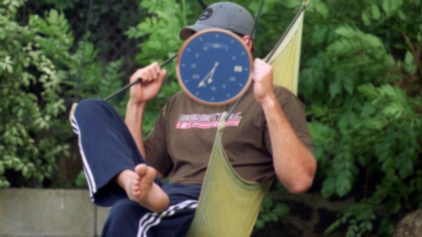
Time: {"hour": 6, "minute": 36}
